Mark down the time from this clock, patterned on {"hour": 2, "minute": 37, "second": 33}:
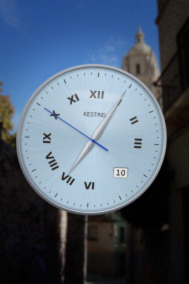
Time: {"hour": 7, "minute": 4, "second": 50}
